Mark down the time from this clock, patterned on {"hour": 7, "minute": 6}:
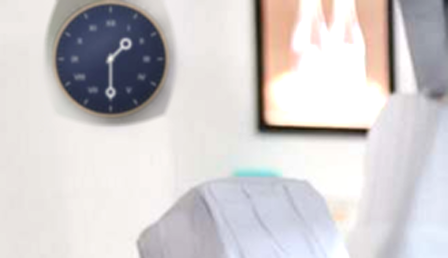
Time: {"hour": 1, "minute": 30}
